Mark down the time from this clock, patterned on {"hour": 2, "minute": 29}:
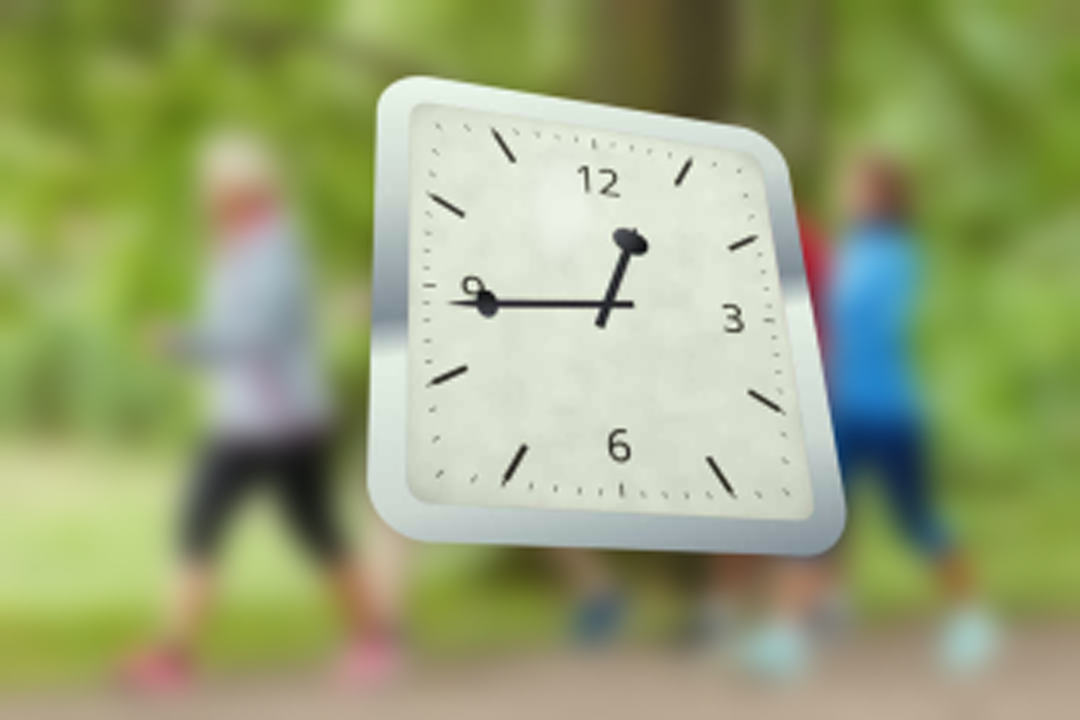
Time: {"hour": 12, "minute": 44}
